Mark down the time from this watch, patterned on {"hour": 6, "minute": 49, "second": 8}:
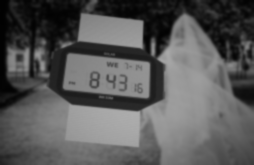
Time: {"hour": 8, "minute": 43, "second": 16}
